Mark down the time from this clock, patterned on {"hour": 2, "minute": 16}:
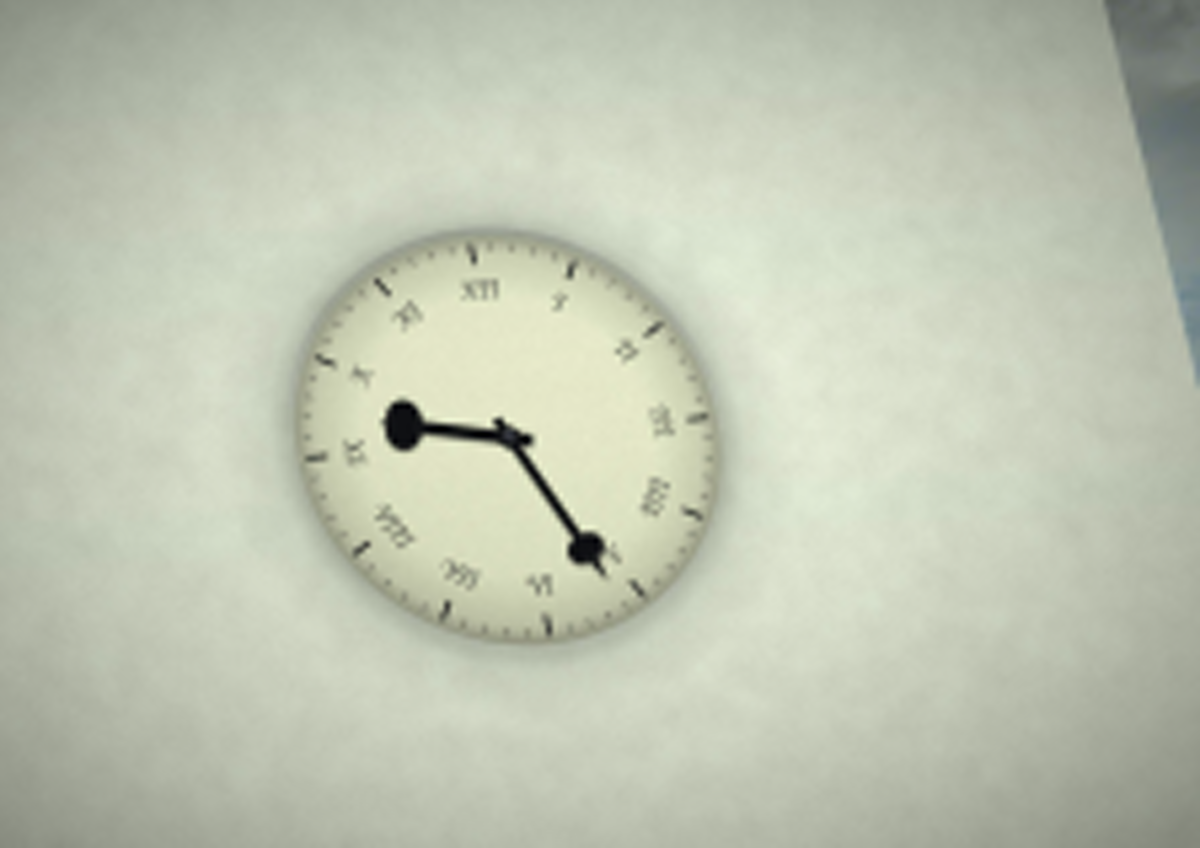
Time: {"hour": 9, "minute": 26}
